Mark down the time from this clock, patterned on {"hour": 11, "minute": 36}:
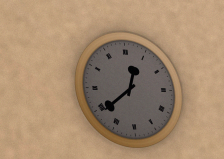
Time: {"hour": 12, "minute": 39}
